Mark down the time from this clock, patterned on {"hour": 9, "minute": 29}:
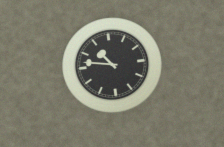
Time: {"hour": 10, "minute": 47}
